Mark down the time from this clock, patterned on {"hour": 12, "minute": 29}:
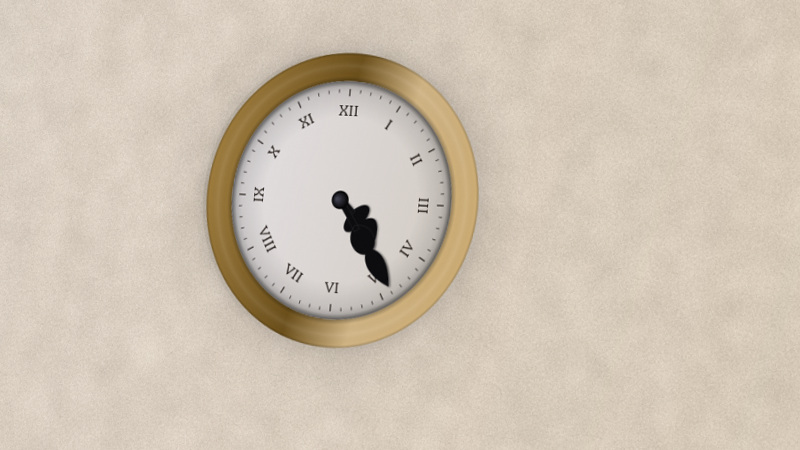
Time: {"hour": 4, "minute": 24}
